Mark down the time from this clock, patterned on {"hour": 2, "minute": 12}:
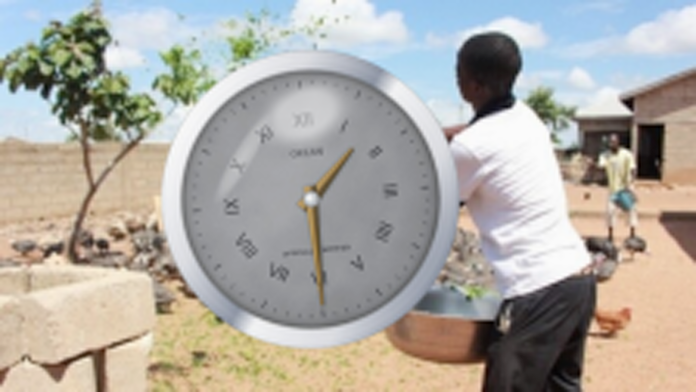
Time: {"hour": 1, "minute": 30}
